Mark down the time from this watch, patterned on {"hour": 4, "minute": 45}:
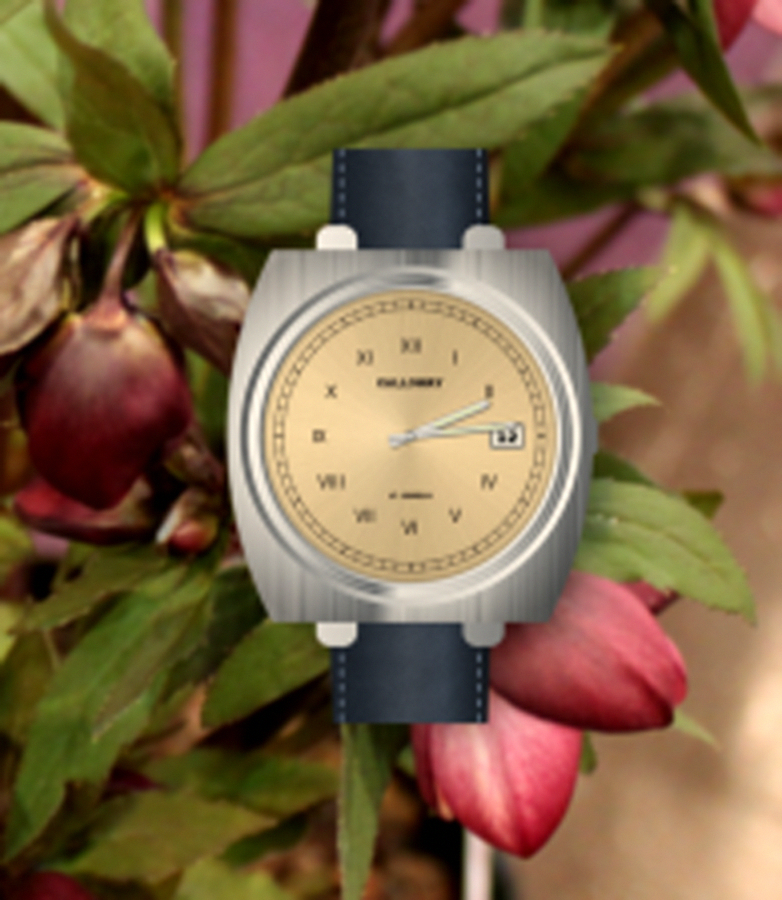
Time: {"hour": 2, "minute": 14}
